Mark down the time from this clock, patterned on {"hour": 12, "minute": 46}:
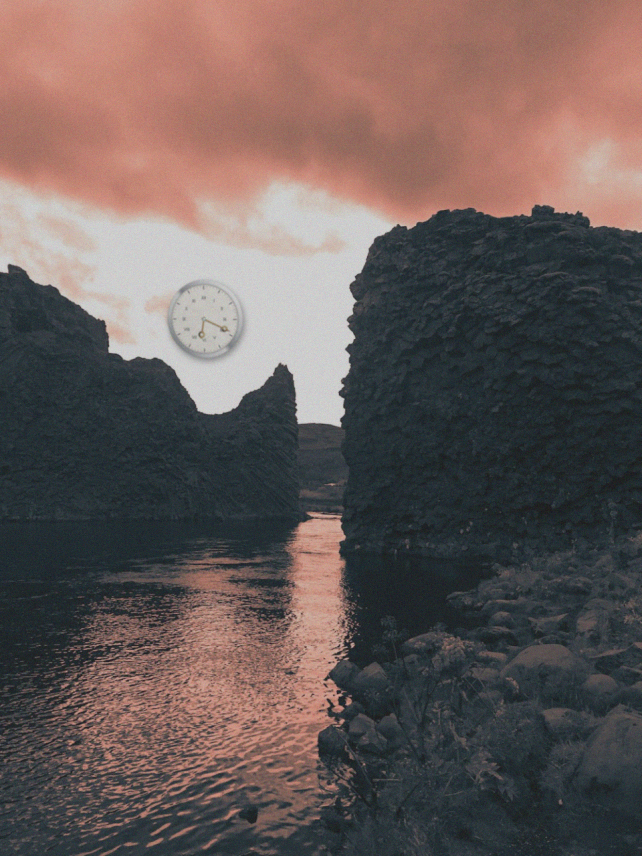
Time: {"hour": 6, "minute": 19}
